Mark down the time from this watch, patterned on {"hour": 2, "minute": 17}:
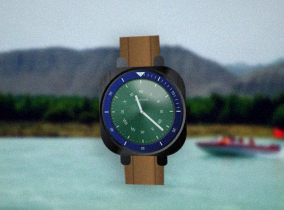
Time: {"hour": 11, "minute": 22}
